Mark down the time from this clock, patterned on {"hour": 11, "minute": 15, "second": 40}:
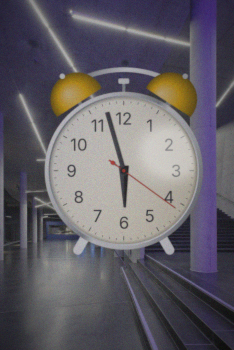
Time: {"hour": 5, "minute": 57, "second": 21}
